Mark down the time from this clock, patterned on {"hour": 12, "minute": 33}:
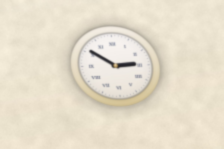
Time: {"hour": 2, "minute": 51}
